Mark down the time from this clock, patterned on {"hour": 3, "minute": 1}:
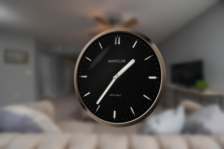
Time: {"hour": 1, "minute": 36}
